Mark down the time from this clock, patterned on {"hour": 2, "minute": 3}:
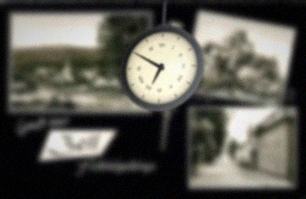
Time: {"hour": 6, "minute": 50}
